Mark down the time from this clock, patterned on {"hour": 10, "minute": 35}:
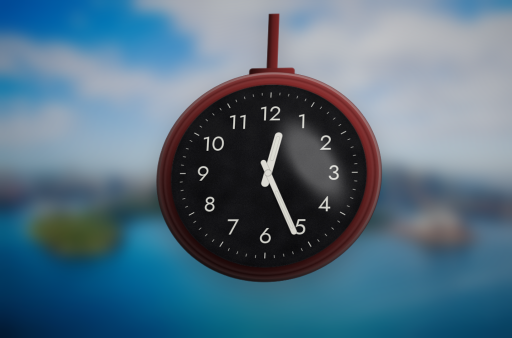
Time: {"hour": 12, "minute": 26}
